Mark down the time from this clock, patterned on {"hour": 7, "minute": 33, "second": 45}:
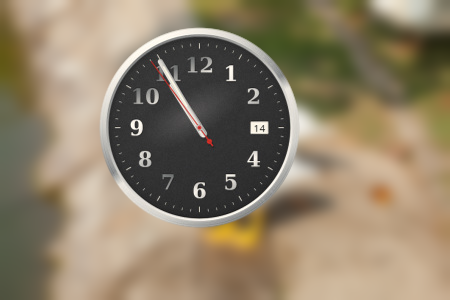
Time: {"hour": 10, "minute": 54, "second": 54}
